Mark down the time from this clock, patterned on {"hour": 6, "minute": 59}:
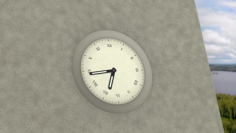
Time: {"hour": 6, "minute": 44}
